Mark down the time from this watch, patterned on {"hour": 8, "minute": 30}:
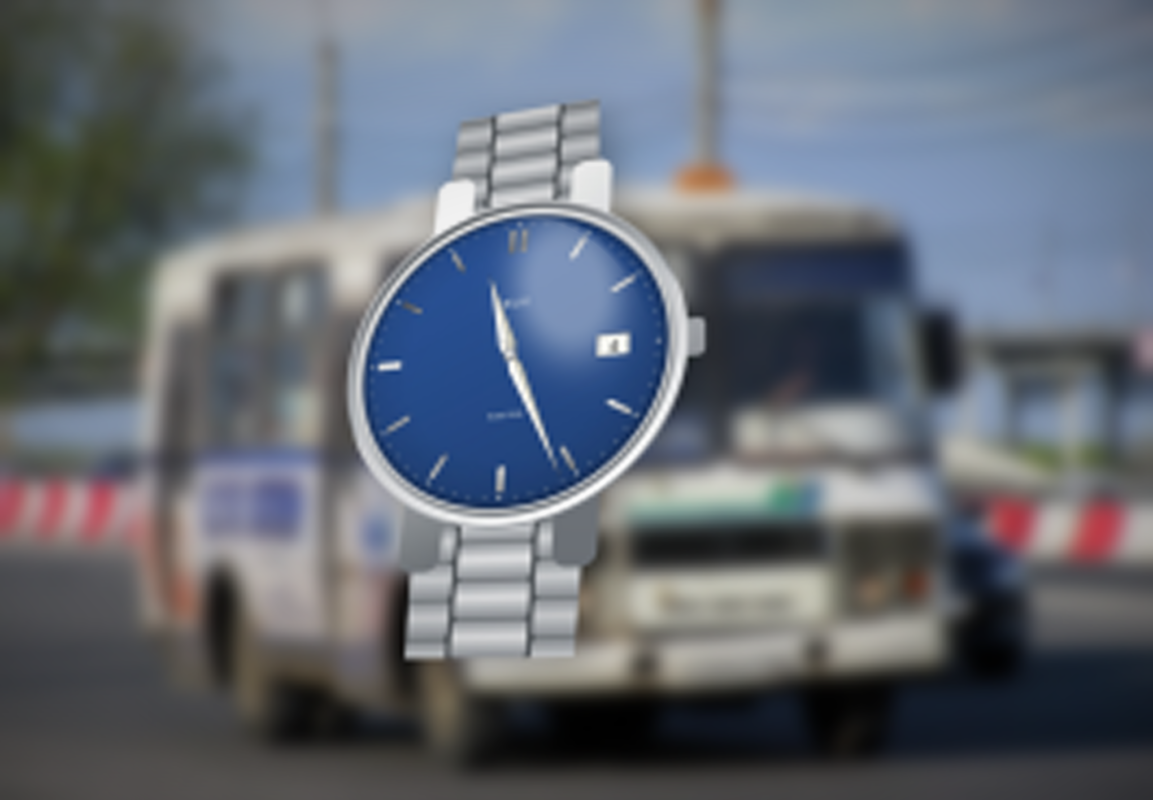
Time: {"hour": 11, "minute": 26}
